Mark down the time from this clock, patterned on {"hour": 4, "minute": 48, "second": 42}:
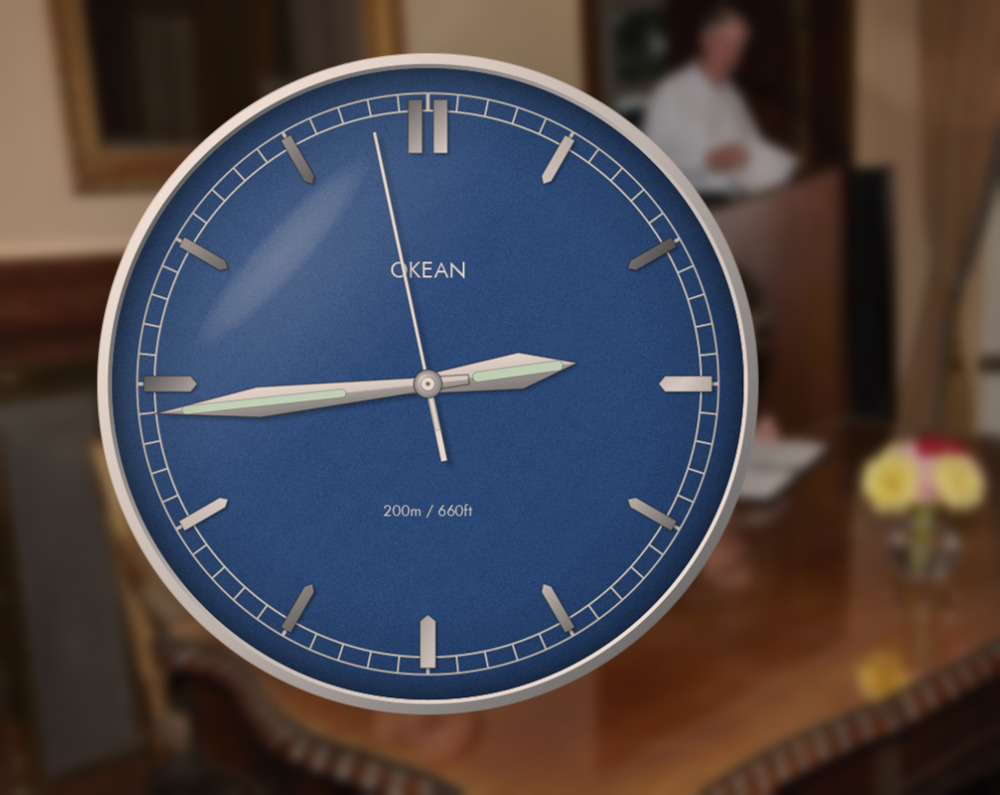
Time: {"hour": 2, "minute": 43, "second": 58}
